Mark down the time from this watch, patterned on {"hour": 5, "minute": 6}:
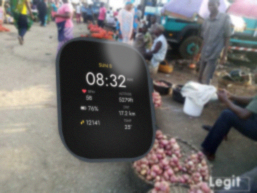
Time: {"hour": 8, "minute": 32}
